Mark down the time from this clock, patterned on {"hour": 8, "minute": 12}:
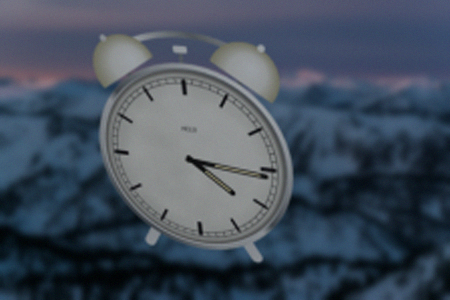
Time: {"hour": 4, "minute": 16}
